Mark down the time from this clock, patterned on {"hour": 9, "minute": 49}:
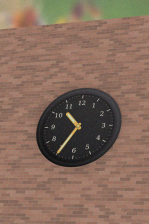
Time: {"hour": 10, "minute": 35}
